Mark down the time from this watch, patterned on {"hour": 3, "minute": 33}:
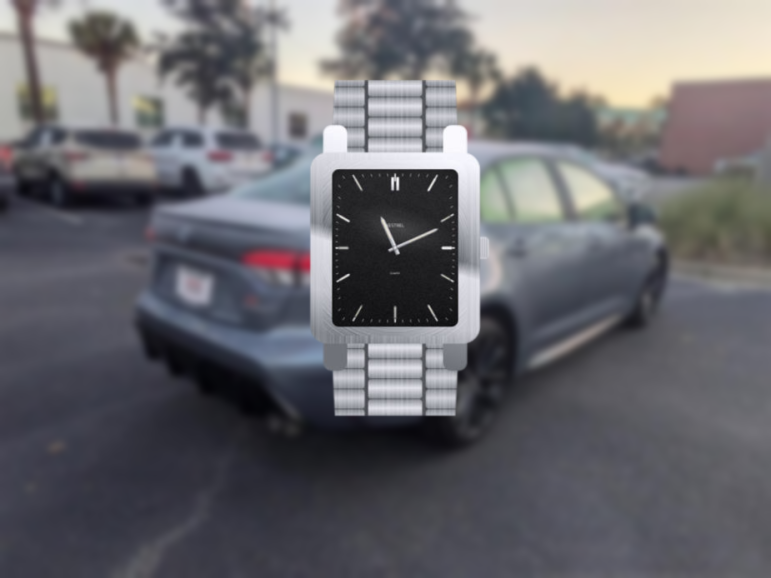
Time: {"hour": 11, "minute": 11}
